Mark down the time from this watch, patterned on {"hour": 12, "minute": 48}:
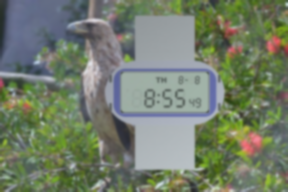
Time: {"hour": 8, "minute": 55}
